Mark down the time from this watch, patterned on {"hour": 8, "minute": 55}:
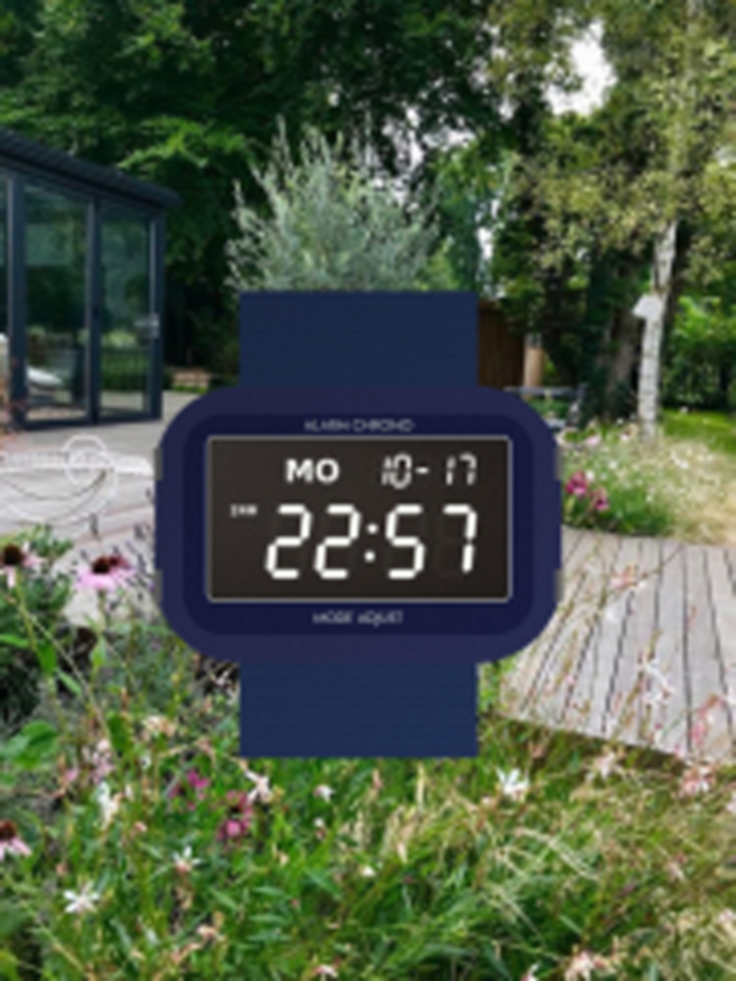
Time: {"hour": 22, "minute": 57}
